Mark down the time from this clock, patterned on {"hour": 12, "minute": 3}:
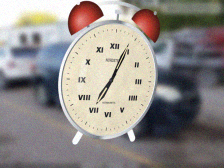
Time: {"hour": 7, "minute": 4}
